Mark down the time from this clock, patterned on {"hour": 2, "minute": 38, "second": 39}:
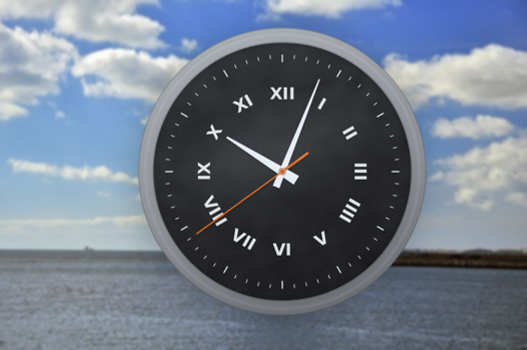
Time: {"hour": 10, "minute": 3, "second": 39}
